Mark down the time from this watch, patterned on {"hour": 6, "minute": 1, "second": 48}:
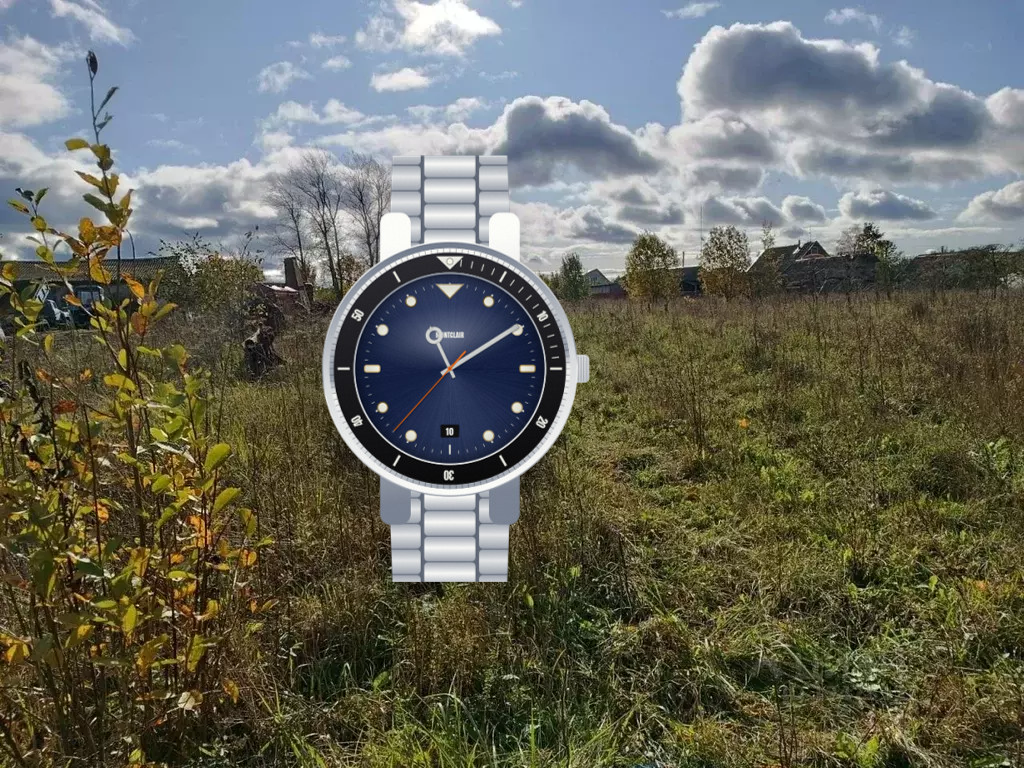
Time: {"hour": 11, "minute": 9, "second": 37}
